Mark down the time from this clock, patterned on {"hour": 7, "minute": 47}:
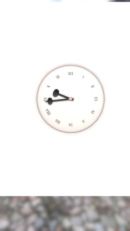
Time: {"hour": 9, "minute": 44}
